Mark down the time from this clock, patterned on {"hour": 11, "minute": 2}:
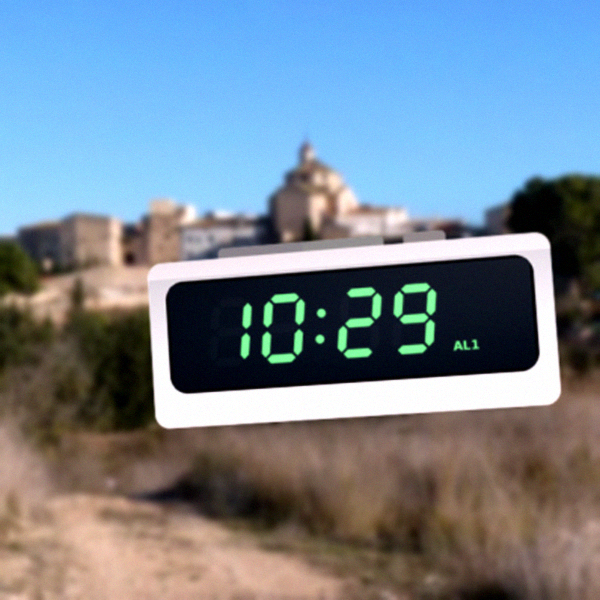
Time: {"hour": 10, "minute": 29}
